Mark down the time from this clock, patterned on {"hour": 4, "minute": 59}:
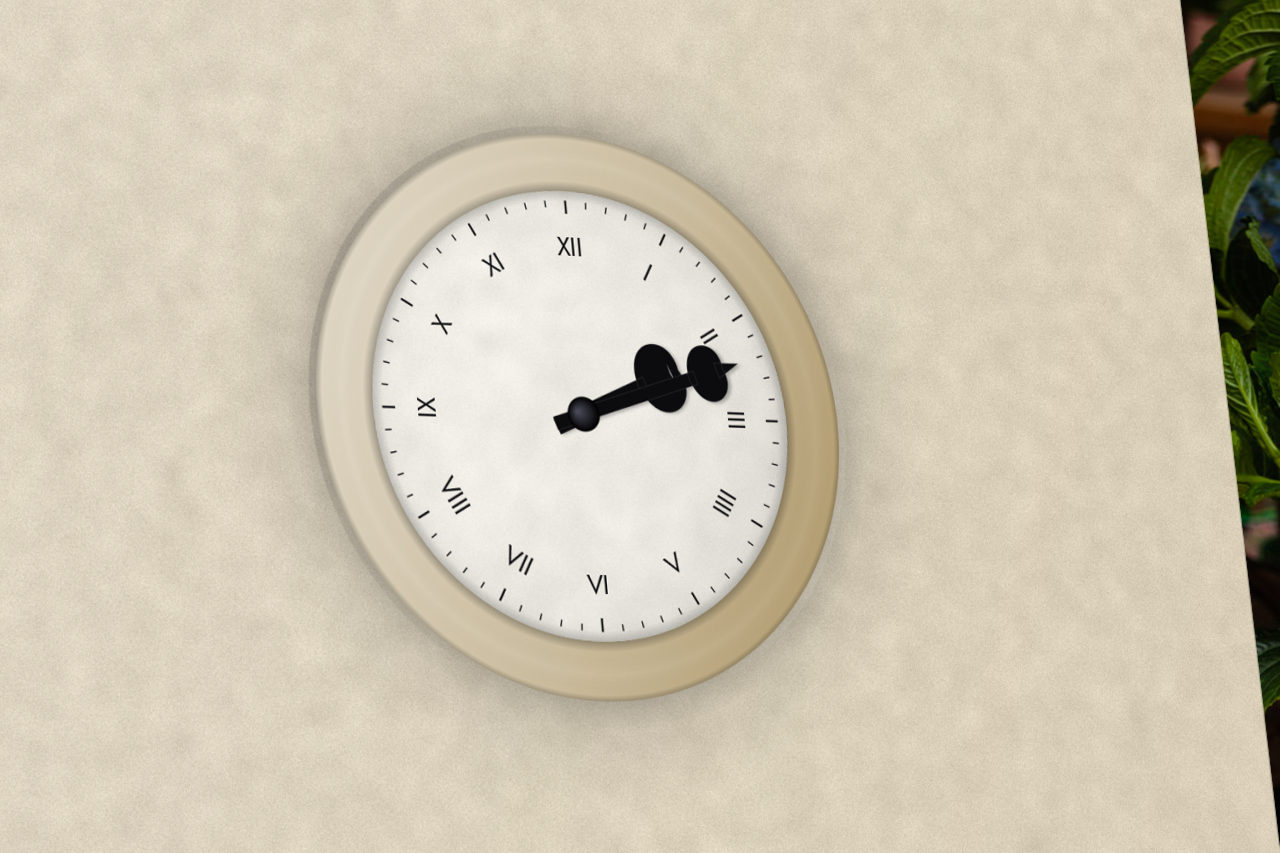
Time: {"hour": 2, "minute": 12}
